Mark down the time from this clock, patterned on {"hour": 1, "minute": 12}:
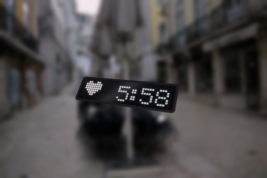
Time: {"hour": 5, "minute": 58}
